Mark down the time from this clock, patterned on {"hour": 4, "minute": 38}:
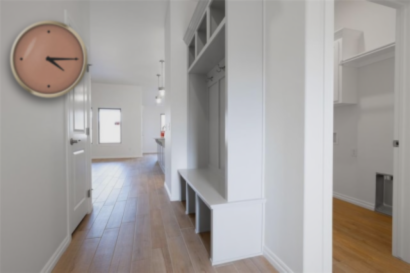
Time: {"hour": 4, "minute": 15}
